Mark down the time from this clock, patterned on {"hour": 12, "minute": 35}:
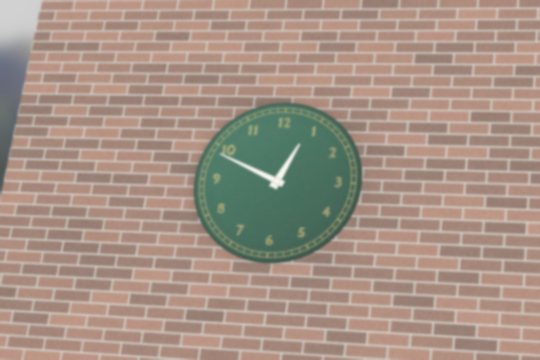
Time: {"hour": 12, "minute": 49}
